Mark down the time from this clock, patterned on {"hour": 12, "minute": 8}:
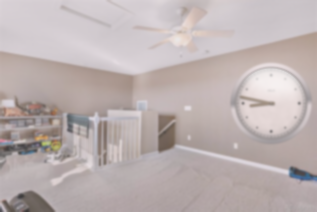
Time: {"hour": 8, "minute": 47}
